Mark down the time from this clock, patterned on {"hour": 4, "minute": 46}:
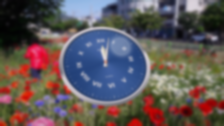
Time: {"hour": 12, "minute": 3}
